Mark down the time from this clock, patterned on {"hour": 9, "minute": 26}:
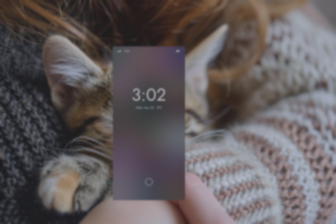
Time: {"hour": 3, "minute": 2}
